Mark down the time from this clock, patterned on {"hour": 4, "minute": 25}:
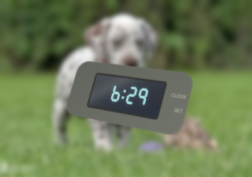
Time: {"hour": 6, "minute": 29}
